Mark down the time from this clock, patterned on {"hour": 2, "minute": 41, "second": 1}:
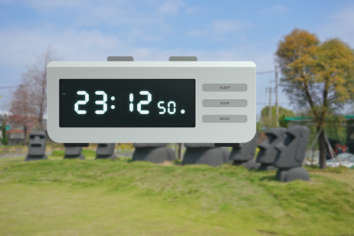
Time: {"hour": 23, "minute": 12, "second": 50}
